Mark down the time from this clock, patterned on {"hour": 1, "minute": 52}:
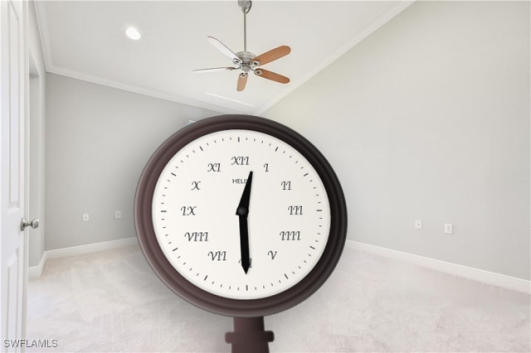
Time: {"hour": 12, "minute": 30}
